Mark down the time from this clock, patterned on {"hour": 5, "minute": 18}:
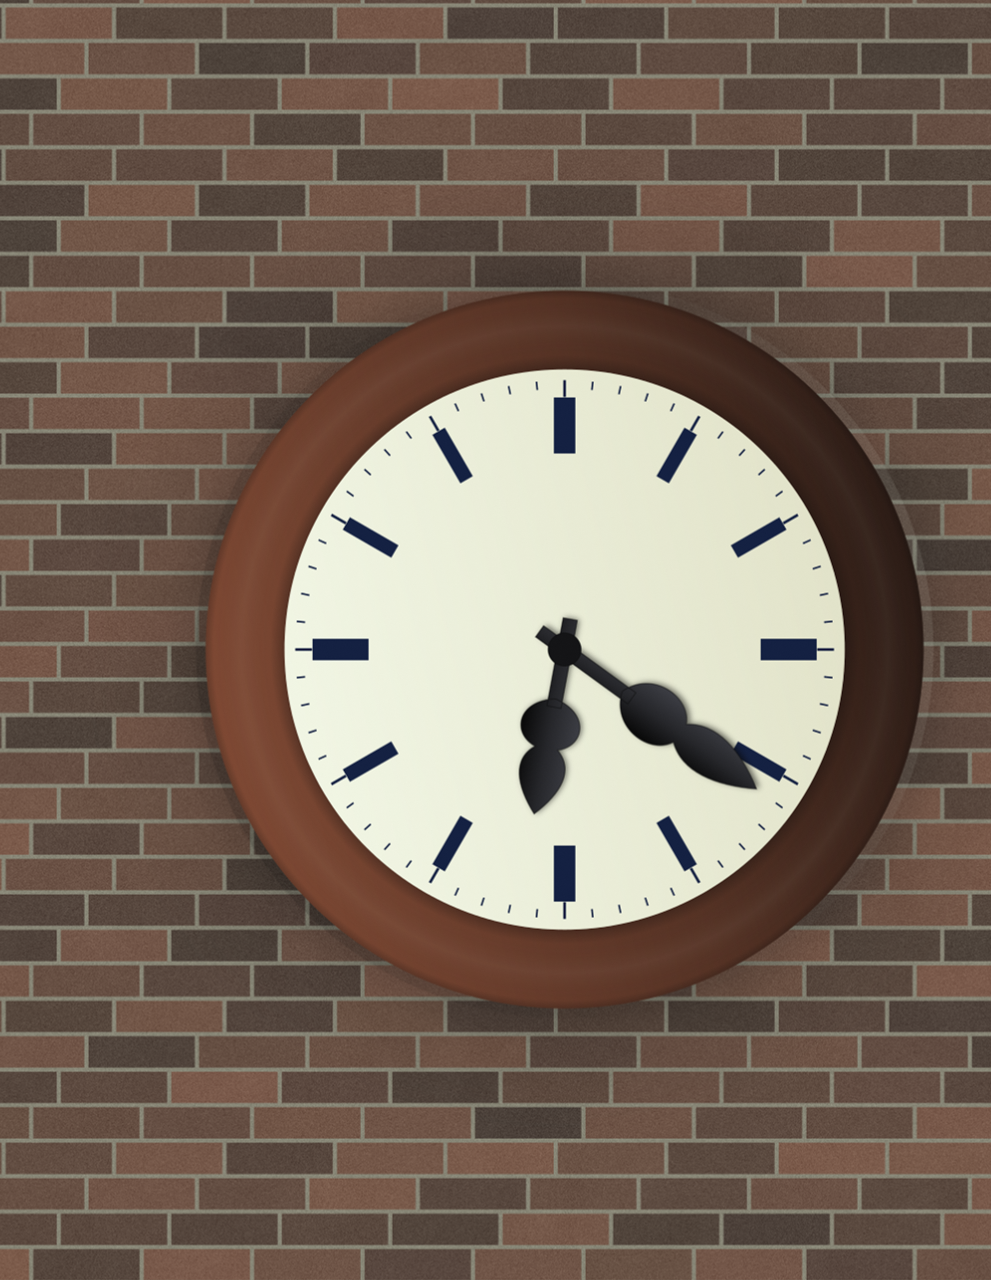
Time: {"hour": 6, "minute": 21}
